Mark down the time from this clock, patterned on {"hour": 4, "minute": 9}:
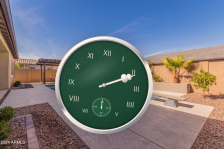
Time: {"hour": 2, "minute": 11}
